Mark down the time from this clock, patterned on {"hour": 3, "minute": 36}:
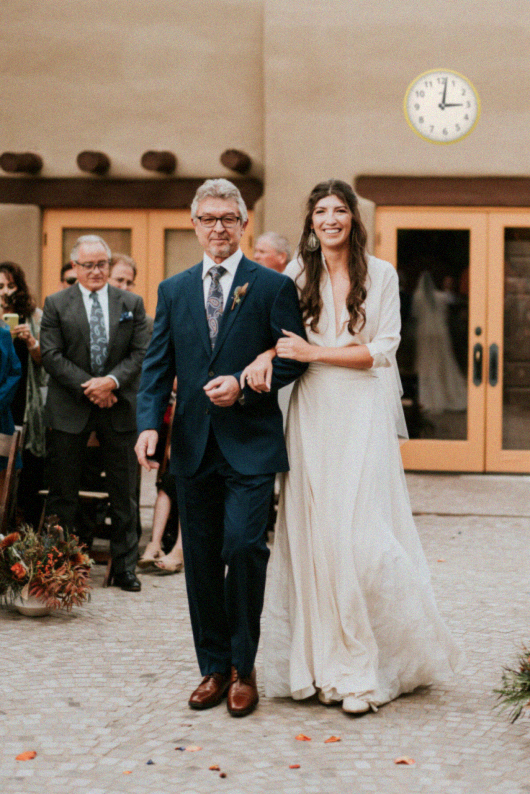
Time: {"hour": 3, "minute": 2}
